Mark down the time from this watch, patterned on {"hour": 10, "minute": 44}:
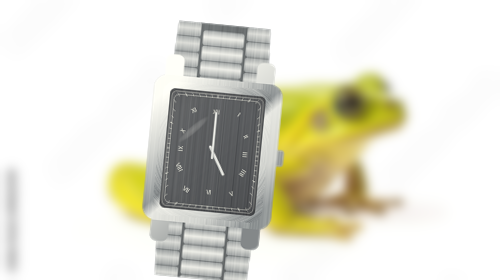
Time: {"hour": 5, "minute": 0}
